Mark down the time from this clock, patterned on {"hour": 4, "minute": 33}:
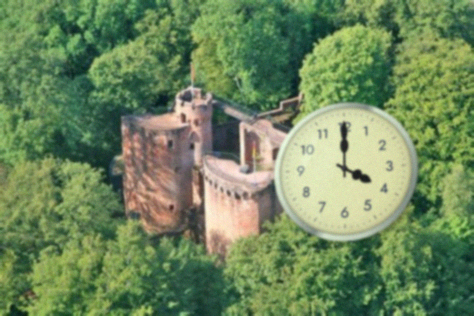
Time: {"hour": 4, "minute": 0}
